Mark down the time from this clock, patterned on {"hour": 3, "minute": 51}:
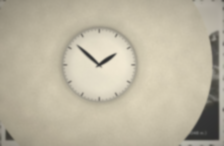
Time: {"hour": 1, "minute": 52}
